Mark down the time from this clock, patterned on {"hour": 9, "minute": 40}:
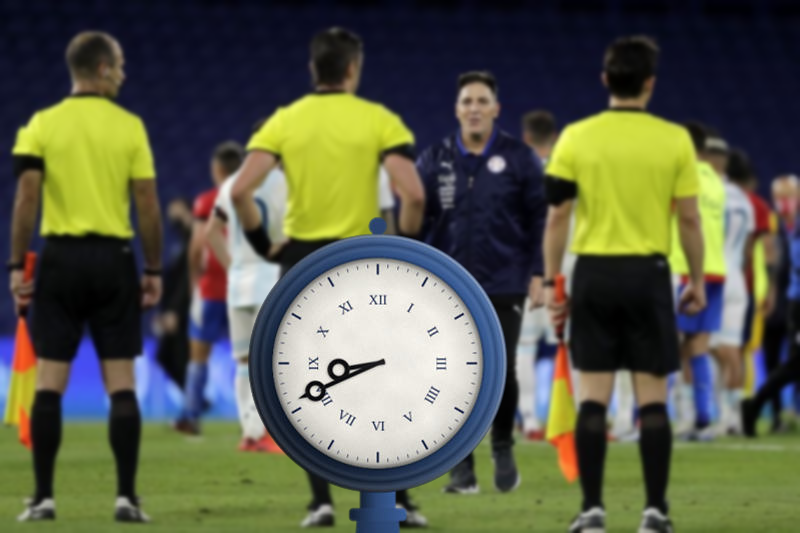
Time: {"hour": 8, "minute": 41}
